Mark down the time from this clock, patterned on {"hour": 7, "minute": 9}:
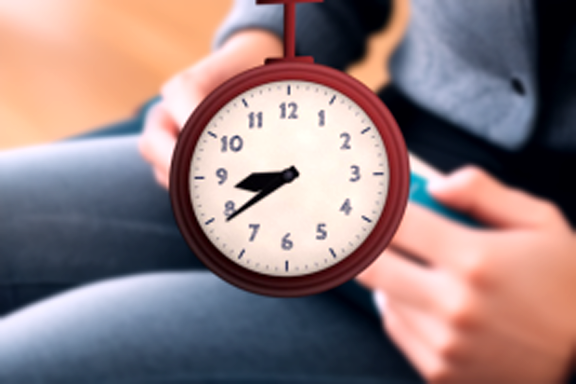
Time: {"hour": 8, "minute": 39}
